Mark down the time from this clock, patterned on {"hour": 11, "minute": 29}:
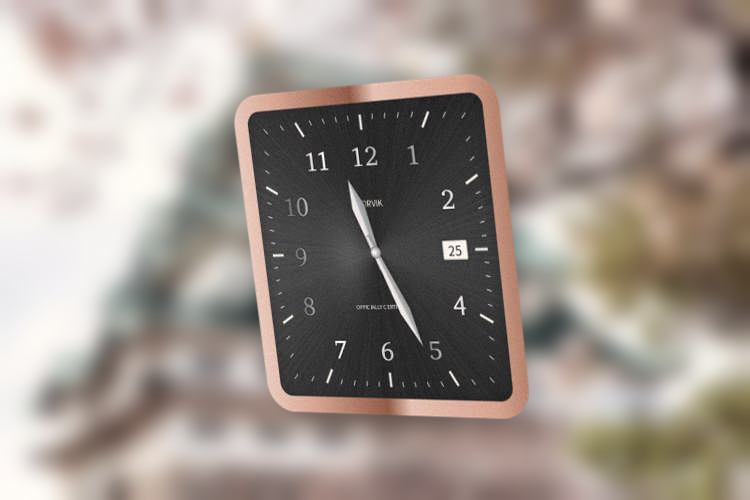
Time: {"hour": 11, "minute": 26}
